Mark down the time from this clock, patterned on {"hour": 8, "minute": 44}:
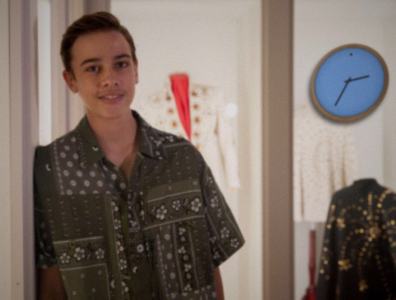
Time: {"hour": 2, "minute": 34}
